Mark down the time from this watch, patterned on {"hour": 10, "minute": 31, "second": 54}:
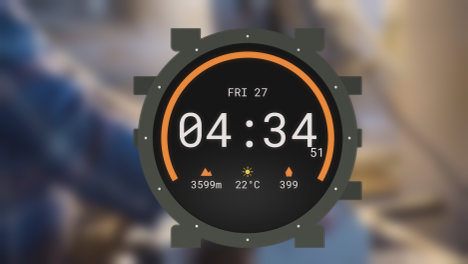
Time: {"hour": 4, "minute": 34, "second": 51}
